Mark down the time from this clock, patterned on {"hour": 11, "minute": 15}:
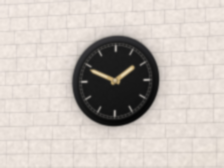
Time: {"hour": 1, "minute": 49}
